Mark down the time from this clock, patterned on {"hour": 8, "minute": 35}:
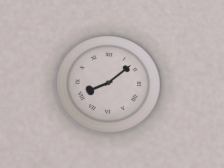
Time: {"hour": 8, "minute": 8}
